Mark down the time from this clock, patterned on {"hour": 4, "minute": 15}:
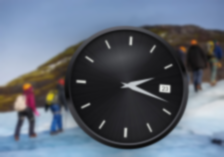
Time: {"hour": 2, "minute": 18}
